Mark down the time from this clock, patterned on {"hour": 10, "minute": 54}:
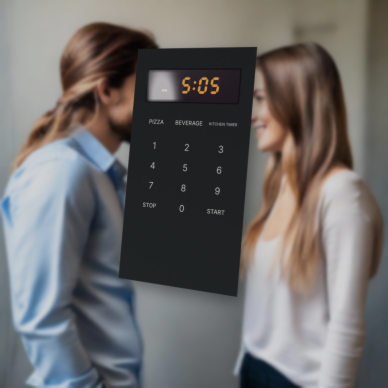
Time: {"hour": 5, "minute": 5}
